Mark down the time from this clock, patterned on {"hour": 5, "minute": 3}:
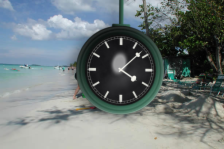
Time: {"hour": 4, "minute": 8}
